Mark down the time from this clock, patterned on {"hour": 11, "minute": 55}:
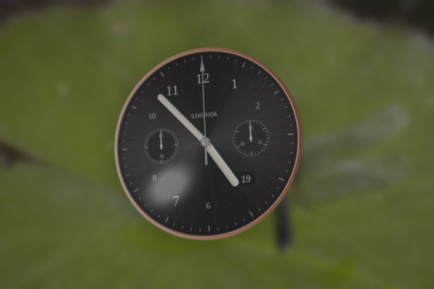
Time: {"hour": 4, "minute": 53}
